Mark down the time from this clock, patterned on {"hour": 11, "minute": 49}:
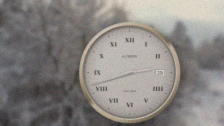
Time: {"hour": 2, "minute": 42}
